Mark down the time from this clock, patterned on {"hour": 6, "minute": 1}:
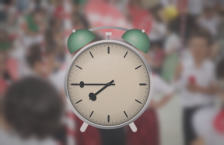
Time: {"hour": 7, "minute": 45}
